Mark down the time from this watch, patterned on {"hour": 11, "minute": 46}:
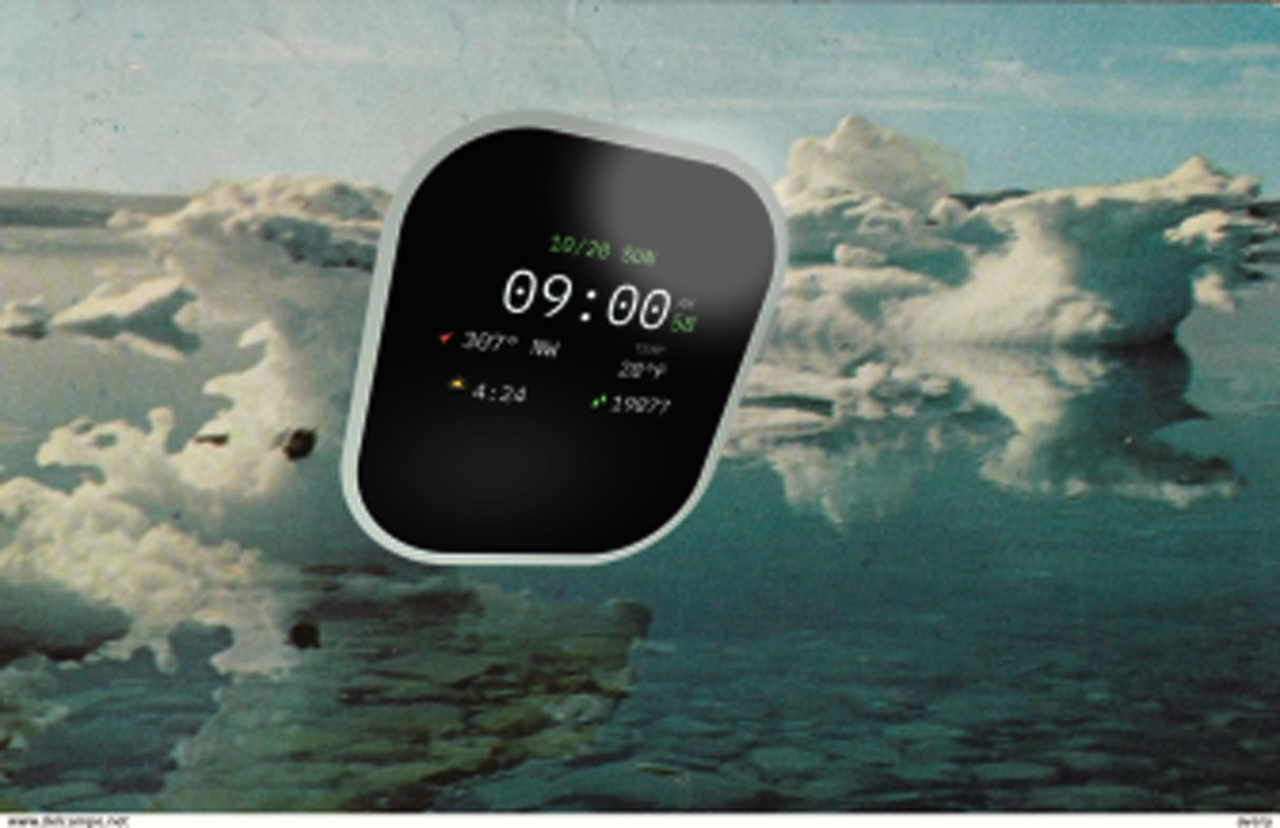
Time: {"hour": 9, "minute": 0}
